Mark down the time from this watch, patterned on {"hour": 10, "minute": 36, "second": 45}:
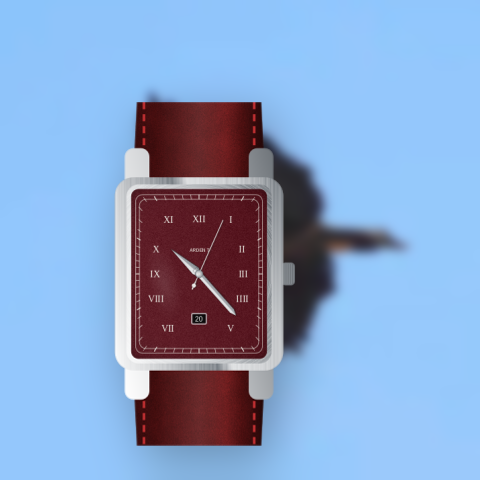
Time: {"hour": 10, "minute": 23, "second": 4}
